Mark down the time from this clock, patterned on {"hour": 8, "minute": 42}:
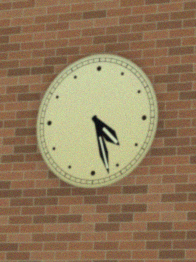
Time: {"hour": 4, "minute": 27}
